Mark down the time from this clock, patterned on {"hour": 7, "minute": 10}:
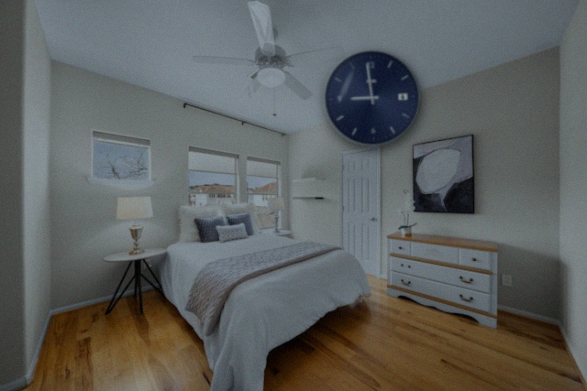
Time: {"hour": 8, "minute": 59}
